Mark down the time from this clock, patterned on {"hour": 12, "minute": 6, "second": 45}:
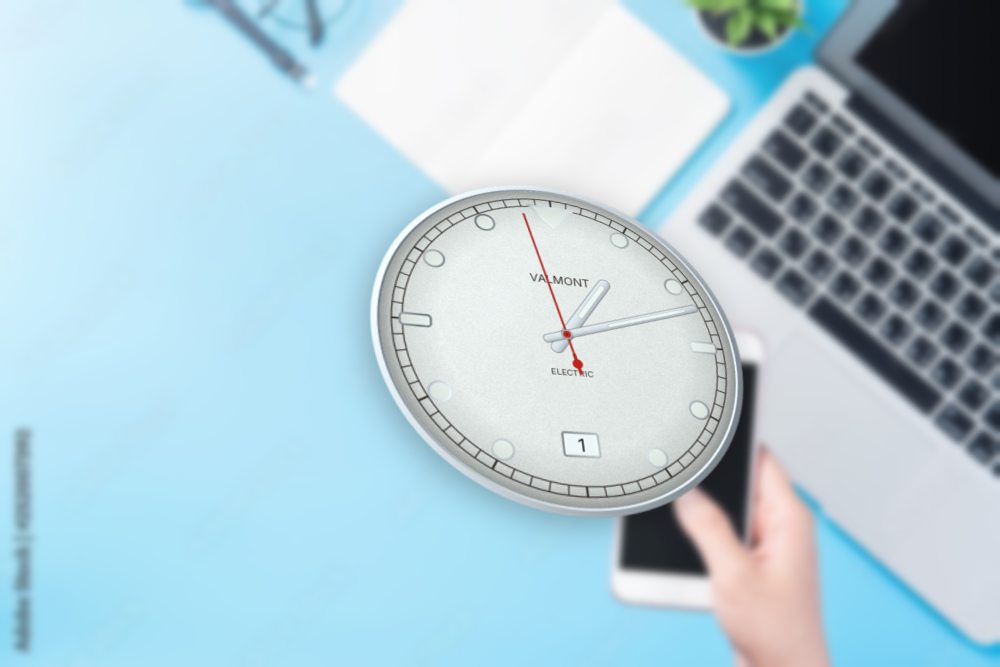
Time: {"hour": 1, "minute": 11, "second": 58}
